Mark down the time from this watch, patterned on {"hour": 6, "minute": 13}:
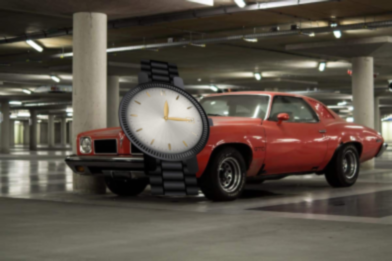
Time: {"hour": 12, "minute": 15}
